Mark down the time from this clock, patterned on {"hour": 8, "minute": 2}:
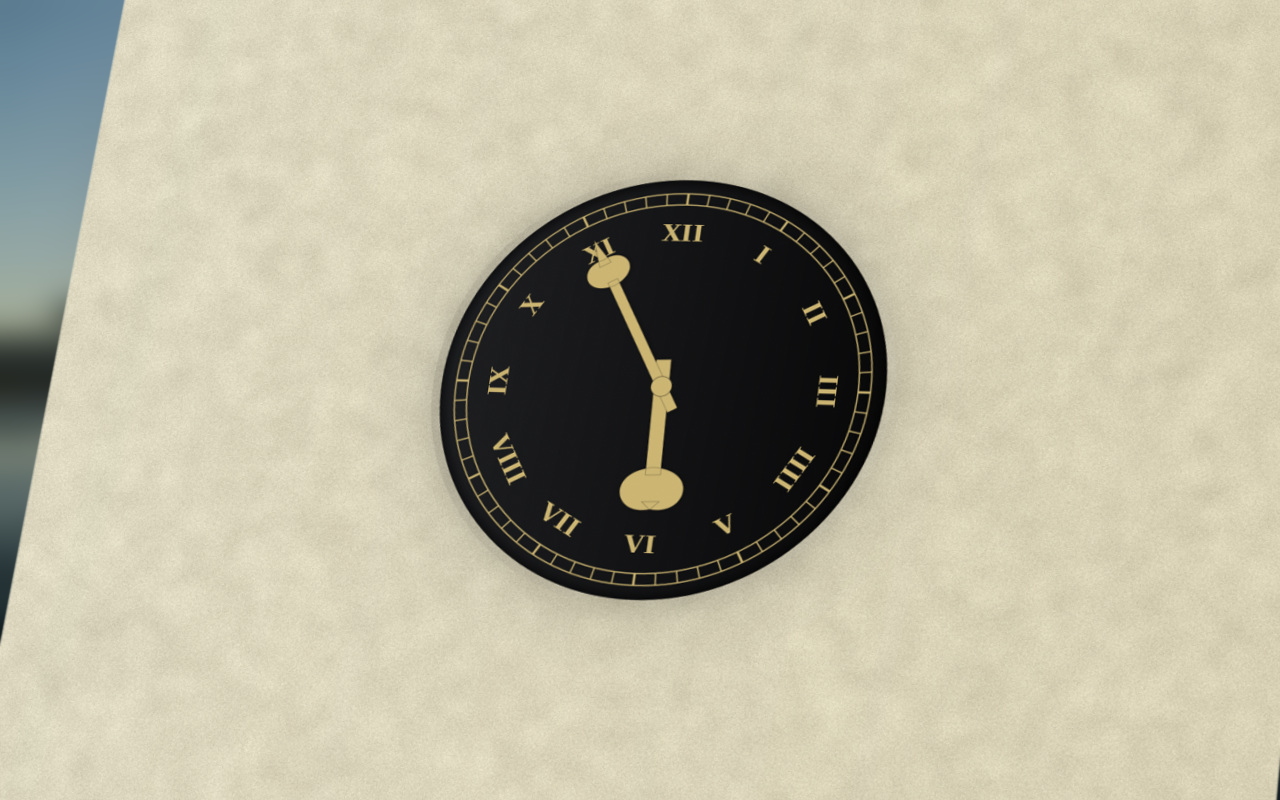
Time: {"hour": 5, "minute": 55}
